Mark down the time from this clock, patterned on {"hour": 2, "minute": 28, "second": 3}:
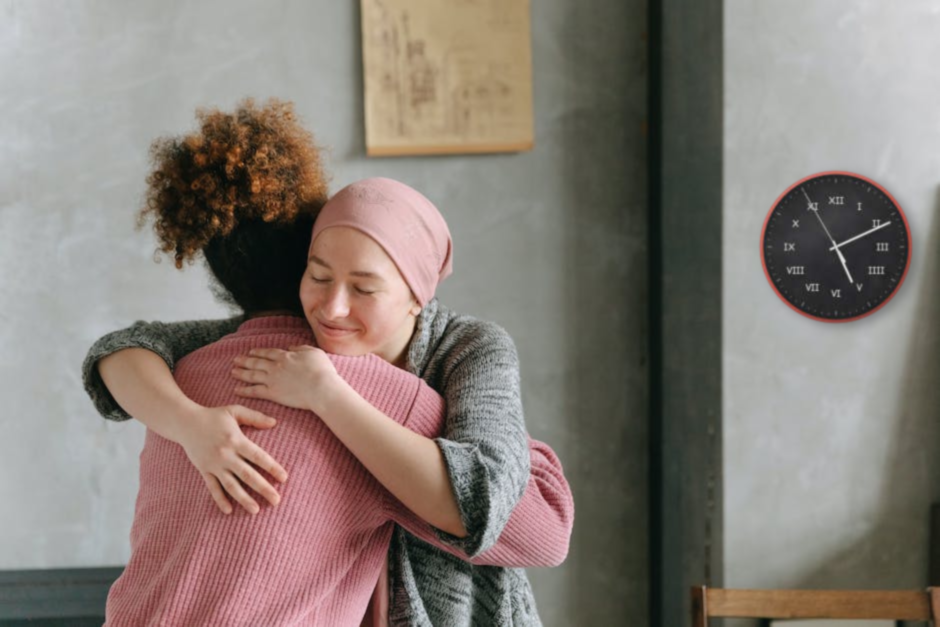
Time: {"hour": 5, "minute": 10, "second": 55}
